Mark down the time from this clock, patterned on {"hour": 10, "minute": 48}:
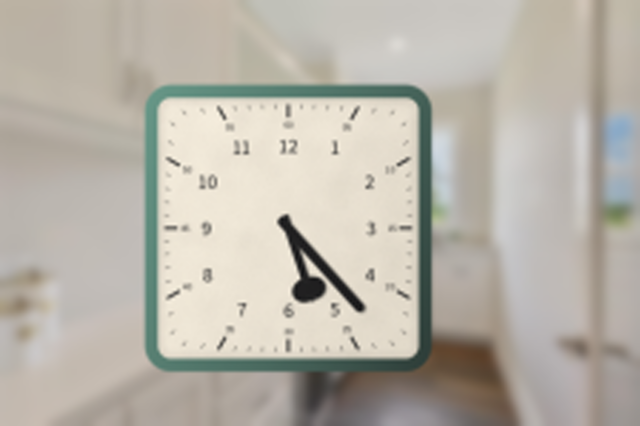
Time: {"hour": 5, "minute": 23}
